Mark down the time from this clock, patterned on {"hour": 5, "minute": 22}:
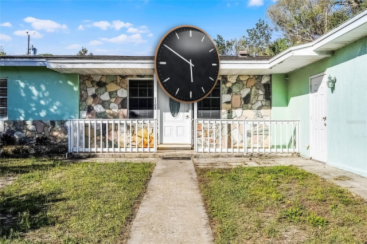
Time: {"hour": 5, "minute": 50}
